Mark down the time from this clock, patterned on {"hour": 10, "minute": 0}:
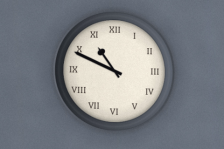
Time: {"hour": 10, "minute": 49}
